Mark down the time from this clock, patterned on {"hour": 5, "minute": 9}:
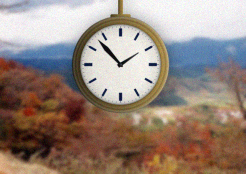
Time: {"hour": 1, "minute": 53}
